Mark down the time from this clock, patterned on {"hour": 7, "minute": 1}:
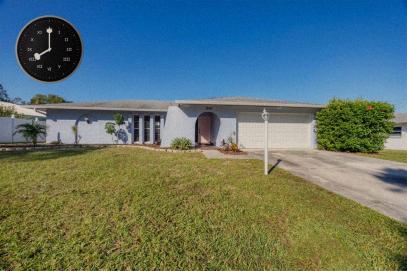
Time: {"hour": 8, "minute": 0}
